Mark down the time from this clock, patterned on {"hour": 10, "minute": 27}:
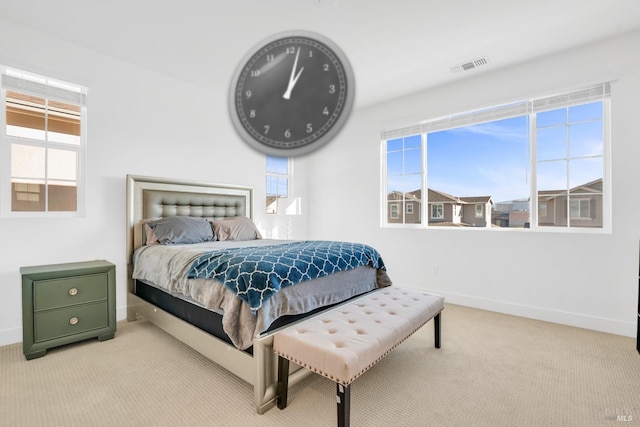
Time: {"hour": 1, "minute": 2}
